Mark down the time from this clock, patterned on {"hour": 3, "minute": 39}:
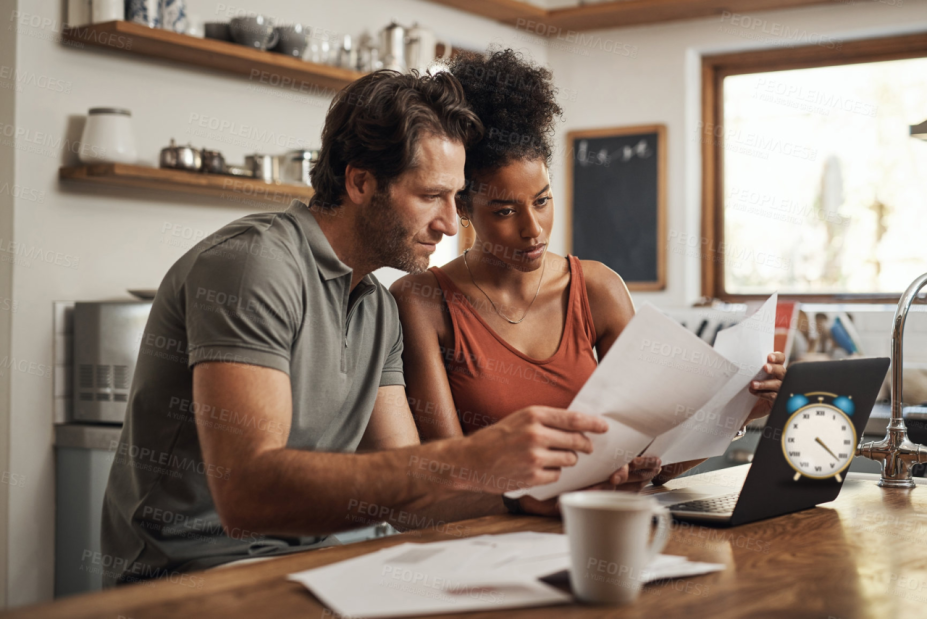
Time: {"hour": 4, "minute": 22}
